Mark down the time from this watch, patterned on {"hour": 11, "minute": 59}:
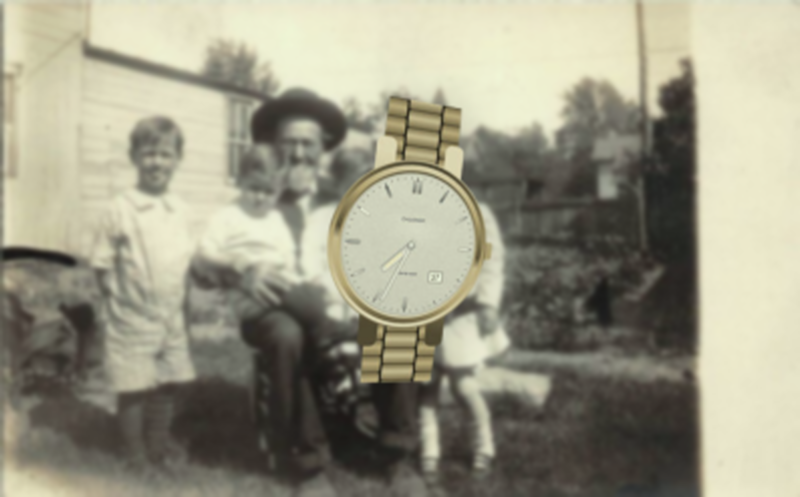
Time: {"hour": 7, "minute": 34}
